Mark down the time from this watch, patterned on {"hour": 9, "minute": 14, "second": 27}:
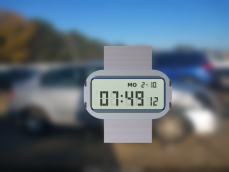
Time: {"hour": 7, "minute": 49, "second": 12}
